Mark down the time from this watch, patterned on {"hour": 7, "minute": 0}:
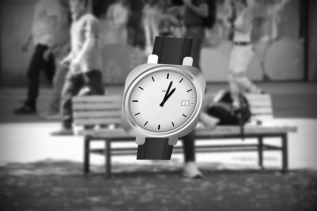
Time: {"hour": 1, "minute": 2}
